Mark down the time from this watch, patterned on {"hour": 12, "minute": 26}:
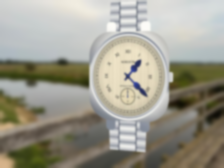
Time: {"hour": 1, "minute": 22}
